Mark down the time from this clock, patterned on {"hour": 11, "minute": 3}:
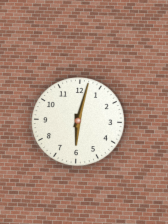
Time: {"hour": 6, "minute": 2}
